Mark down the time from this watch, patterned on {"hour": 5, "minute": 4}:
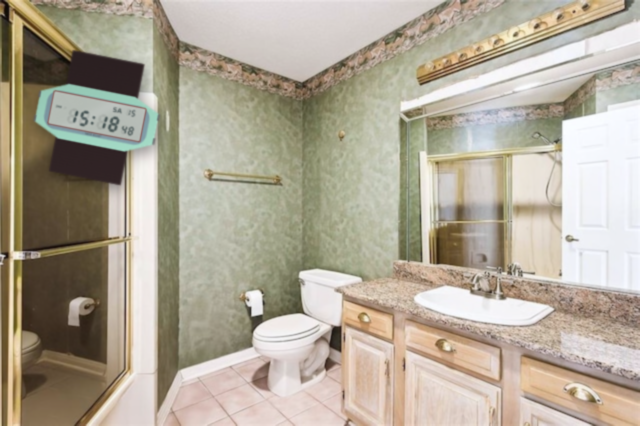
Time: {"hour": 15, "minute": 18}
